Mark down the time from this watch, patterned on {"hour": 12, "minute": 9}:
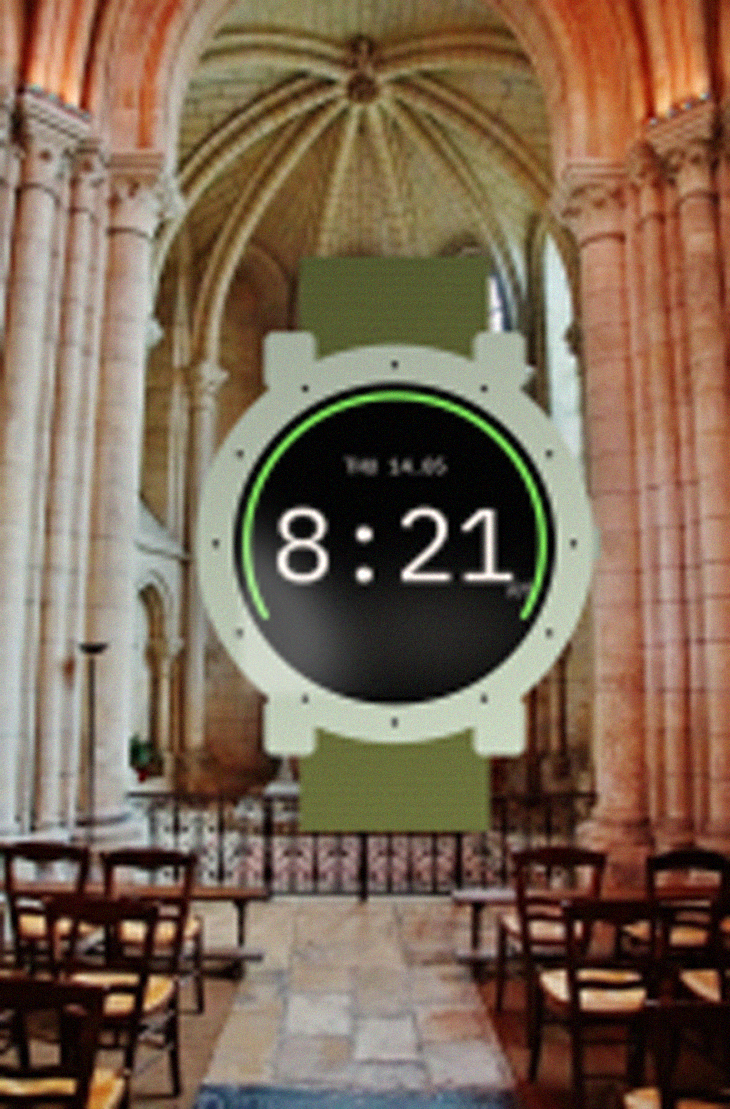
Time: {"hour": 8, "minute": 21}
